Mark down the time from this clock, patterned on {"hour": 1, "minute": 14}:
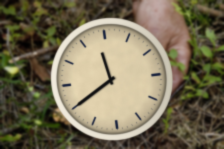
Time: {"hour": 11, "minute": 40}
